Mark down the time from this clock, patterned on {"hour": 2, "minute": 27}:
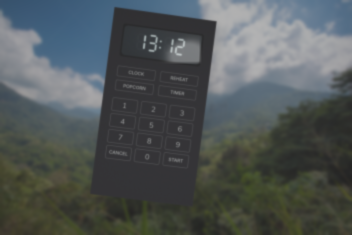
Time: {"hour": 13, "minute": 12}
